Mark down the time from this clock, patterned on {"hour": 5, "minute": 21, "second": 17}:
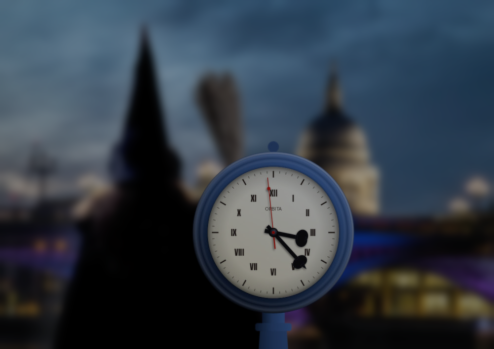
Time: {"hour": 3, "minute": 22, "second": 59}
